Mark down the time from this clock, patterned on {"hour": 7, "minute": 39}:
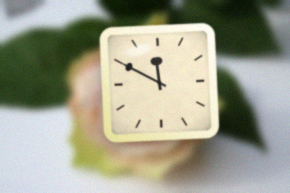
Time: {"hour": 11, "minute": 50}
